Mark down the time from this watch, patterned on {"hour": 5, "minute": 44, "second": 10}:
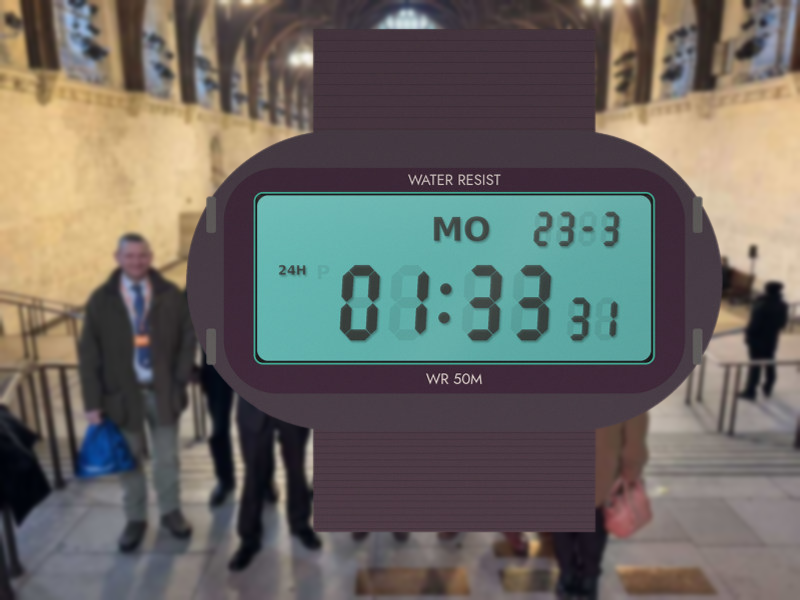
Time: {"hour": 1, "minute": 33, "second": 31}
